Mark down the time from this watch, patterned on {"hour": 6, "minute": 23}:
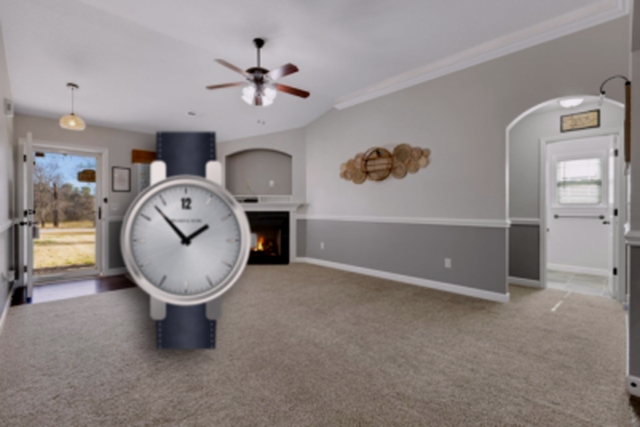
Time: {"hour": 1, "minute": 53}
